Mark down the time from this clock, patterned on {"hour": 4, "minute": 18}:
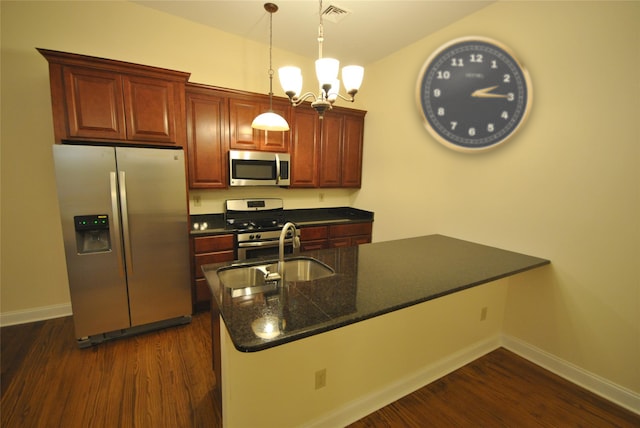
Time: {"hour": 2, "minute": 15}
